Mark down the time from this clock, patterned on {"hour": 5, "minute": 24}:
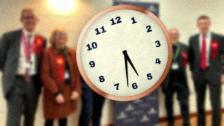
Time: {"hour": 5, "minute": 32}
